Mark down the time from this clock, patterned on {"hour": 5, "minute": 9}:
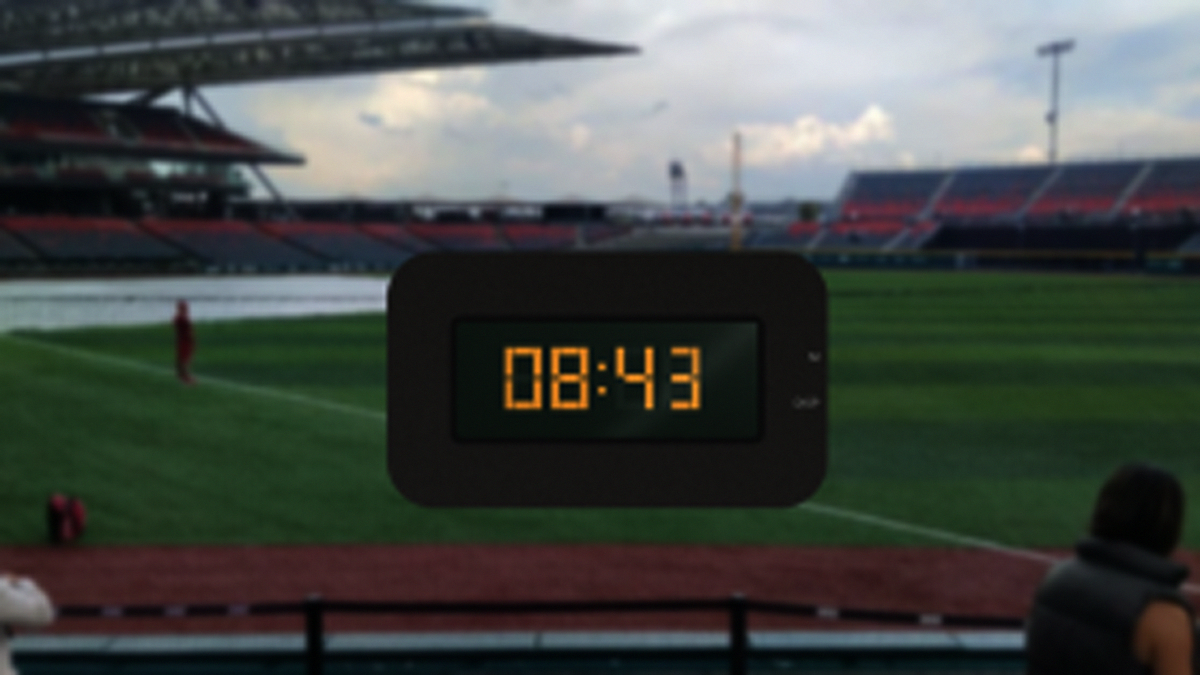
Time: {"hour": 8, "minute": 43}
